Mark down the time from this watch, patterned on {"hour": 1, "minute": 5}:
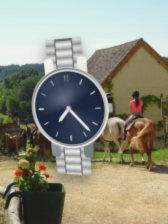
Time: {"hour": 7, "minute": 23}
